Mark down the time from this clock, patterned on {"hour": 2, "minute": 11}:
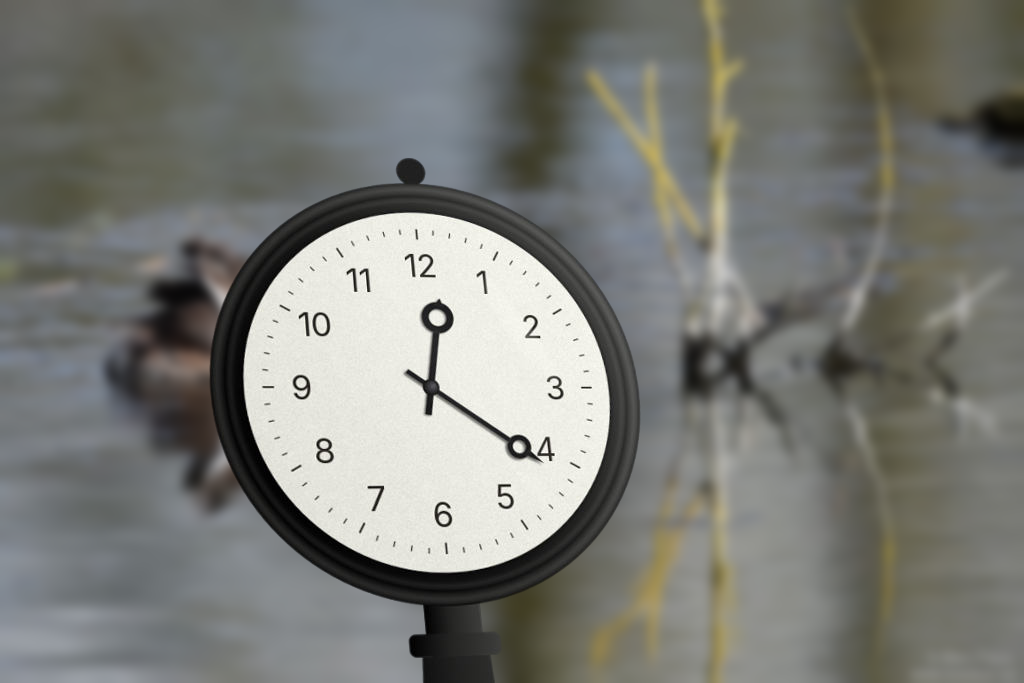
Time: {"hour": 12, "minute": 21}
